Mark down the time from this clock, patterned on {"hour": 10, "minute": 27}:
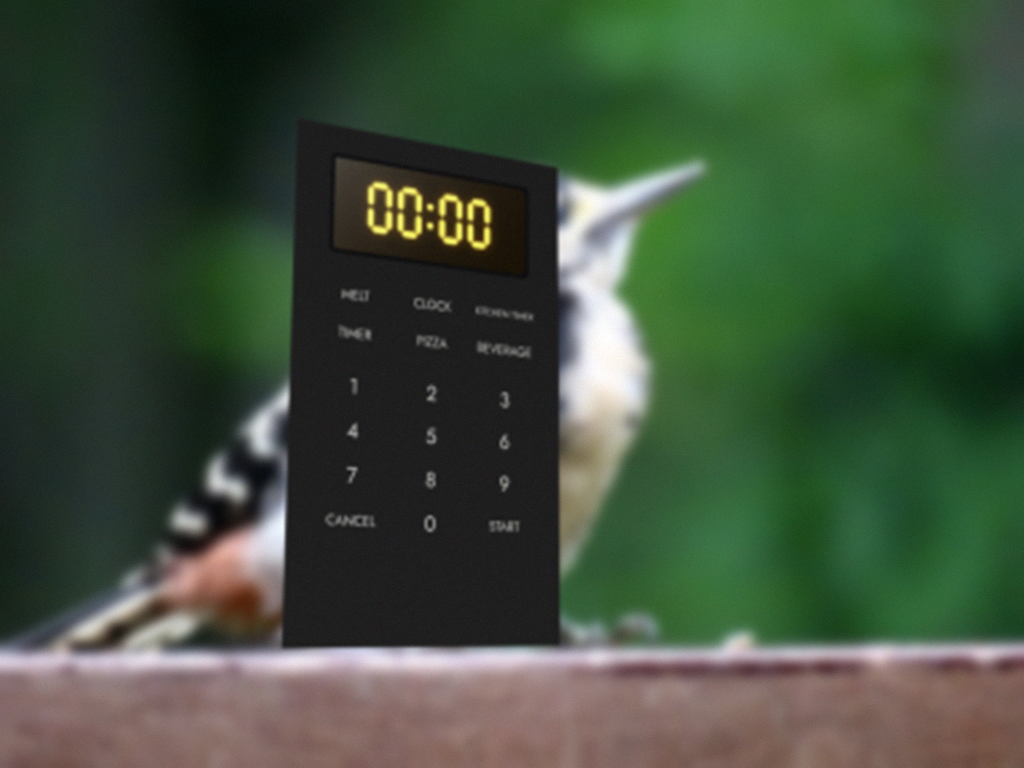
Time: {"hour": 0, "minute": 0}
